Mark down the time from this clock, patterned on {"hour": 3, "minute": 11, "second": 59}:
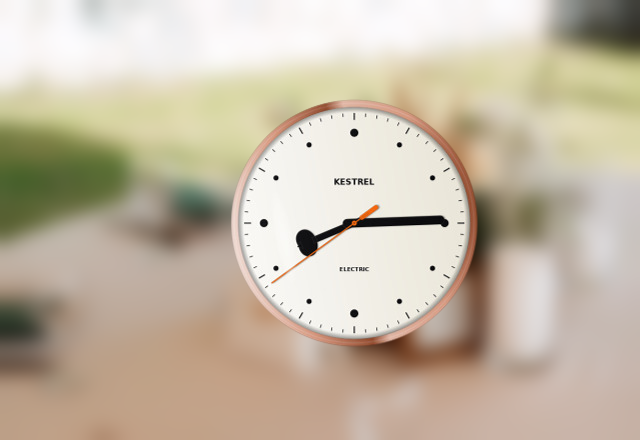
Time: {"hour": 8, "minute": 14, "second": 39}
